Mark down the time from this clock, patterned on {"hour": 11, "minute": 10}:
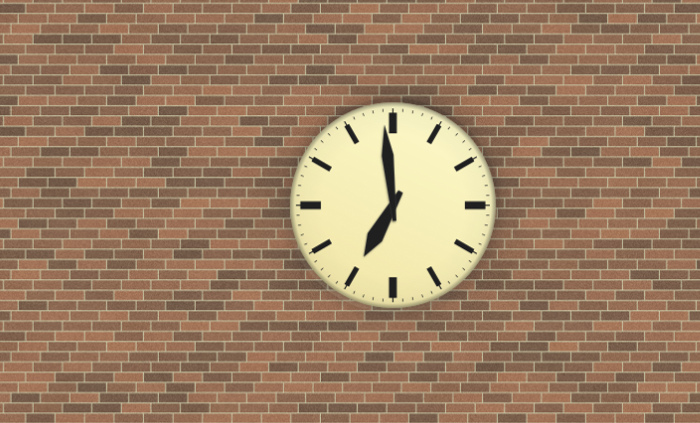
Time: {"hour": 6, "minute": 59}
